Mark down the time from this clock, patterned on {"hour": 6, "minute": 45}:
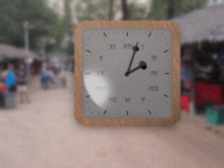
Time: {"hour": 2, "minute": 3}
